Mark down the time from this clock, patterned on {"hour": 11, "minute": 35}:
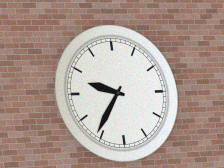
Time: {"hour": 9, "minute": 36}
